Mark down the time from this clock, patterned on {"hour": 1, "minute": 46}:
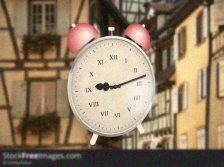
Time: {"hour": 9, "minute": 13}
